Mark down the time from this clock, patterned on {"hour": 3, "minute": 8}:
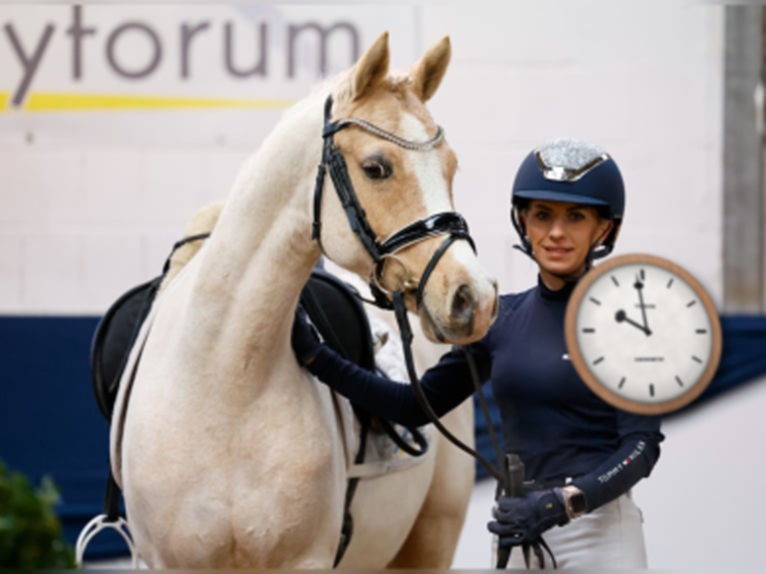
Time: {"hour": 9, "minute": 59}
